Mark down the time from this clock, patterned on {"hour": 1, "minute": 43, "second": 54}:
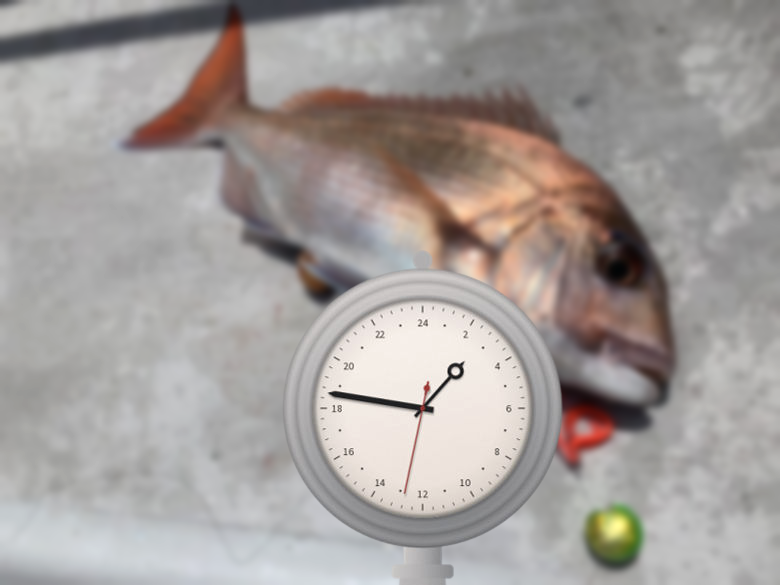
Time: {"hour": 2, "minute": 46, "second": 32}
